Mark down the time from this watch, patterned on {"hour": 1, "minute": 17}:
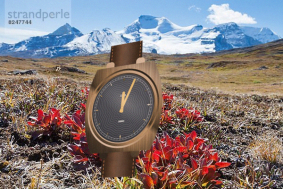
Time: {"hour": 12, "minute": 4}
